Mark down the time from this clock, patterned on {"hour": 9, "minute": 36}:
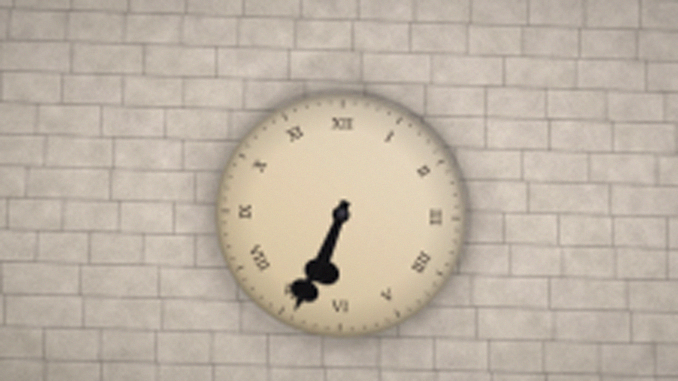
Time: {"hour": 6, "minute": 34}
